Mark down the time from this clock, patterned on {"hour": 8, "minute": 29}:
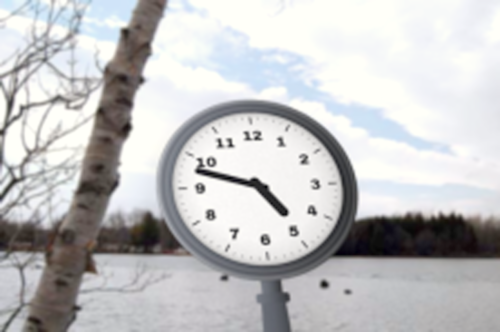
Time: {"hour": 4, "minute": 48}
